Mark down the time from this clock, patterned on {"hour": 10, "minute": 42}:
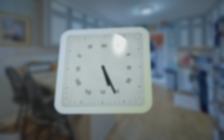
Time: {"hour": 5, "minute": 26}
